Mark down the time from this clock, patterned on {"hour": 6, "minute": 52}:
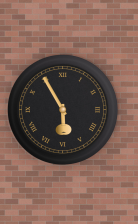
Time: {"hour": 5, "minute": 55}
